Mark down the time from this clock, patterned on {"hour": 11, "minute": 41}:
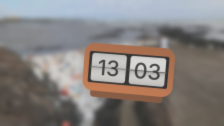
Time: {"hour": 13, "minute": 3}
